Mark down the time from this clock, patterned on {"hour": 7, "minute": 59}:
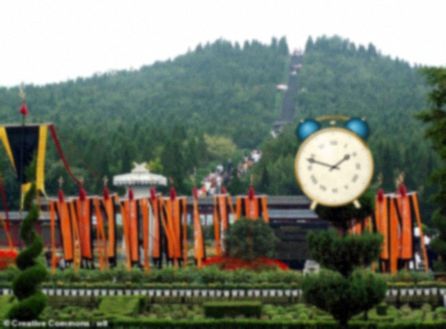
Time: {"hour": 1, "minute": 48}
